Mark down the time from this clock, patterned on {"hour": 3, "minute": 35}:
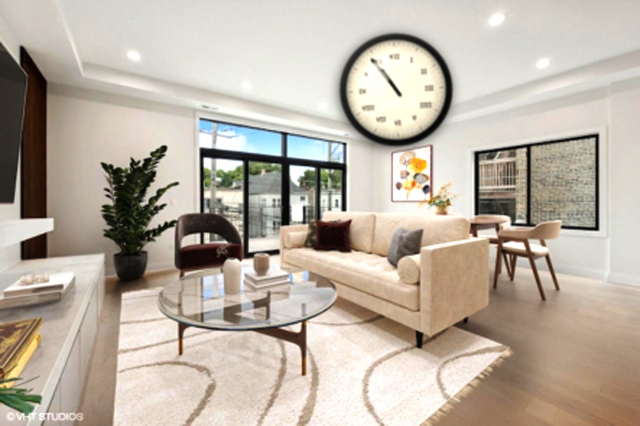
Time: {"hour": 10, "minute": 54}
